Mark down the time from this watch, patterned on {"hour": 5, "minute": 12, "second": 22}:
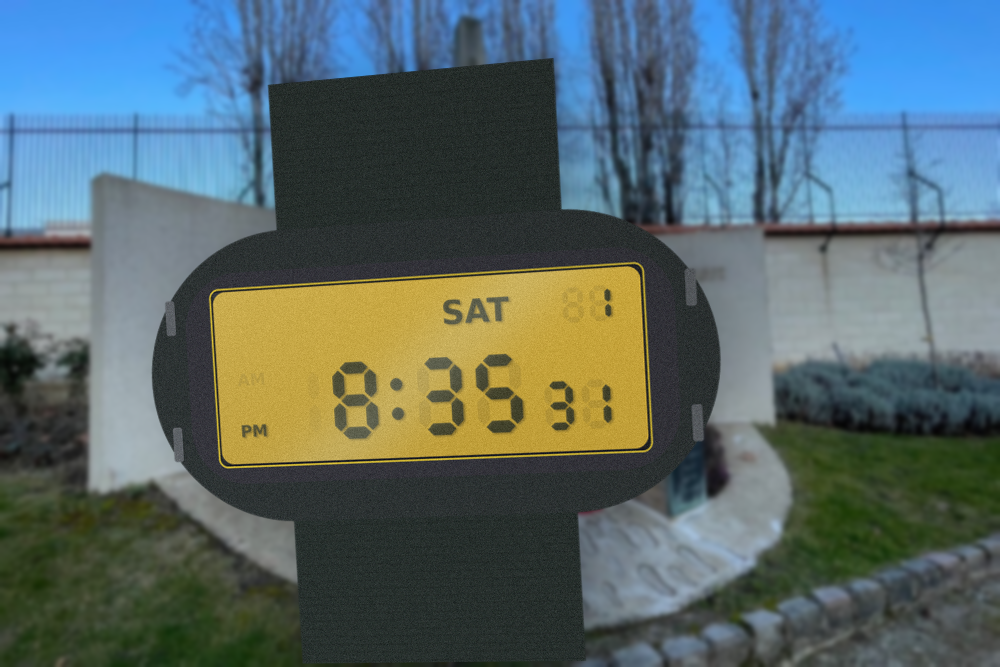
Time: {"hour": 8, "minute": 35, "second": 31}
